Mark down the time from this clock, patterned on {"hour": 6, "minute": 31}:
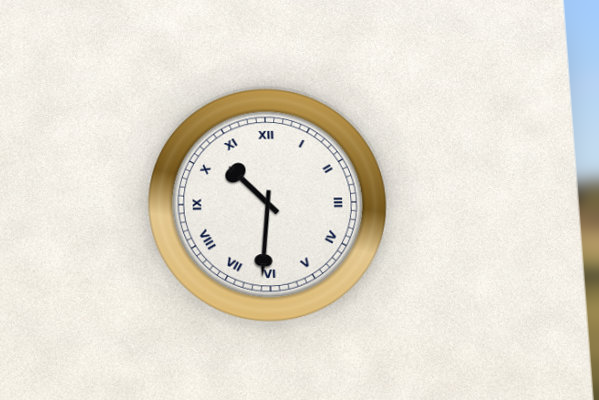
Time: {"hour": 10, "minute": 31}
